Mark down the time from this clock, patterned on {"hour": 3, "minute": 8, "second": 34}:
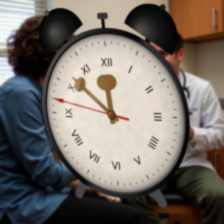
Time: {"hour": 11, "minute": 51, "second": 47}
